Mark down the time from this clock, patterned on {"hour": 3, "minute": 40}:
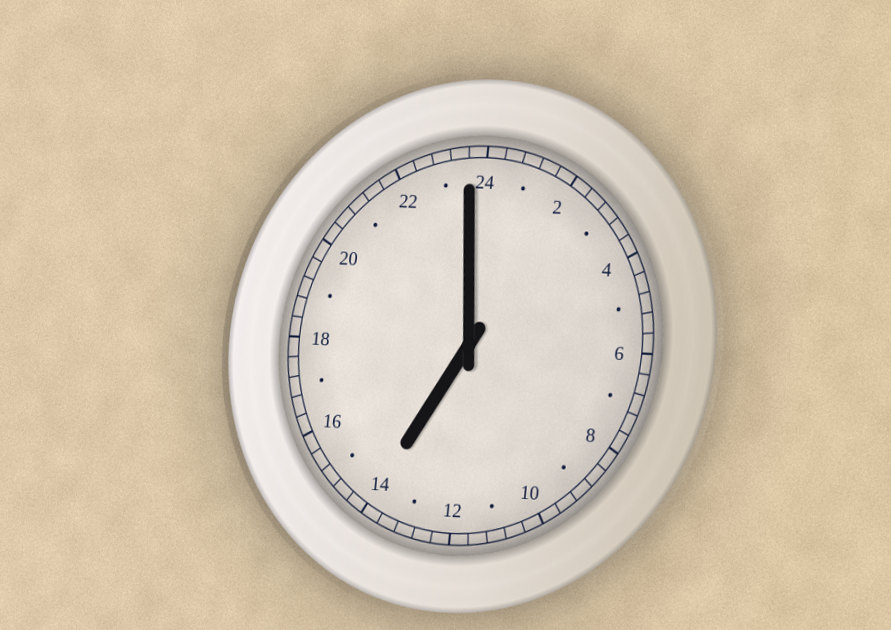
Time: {"hour": 13, "minute": 59}
